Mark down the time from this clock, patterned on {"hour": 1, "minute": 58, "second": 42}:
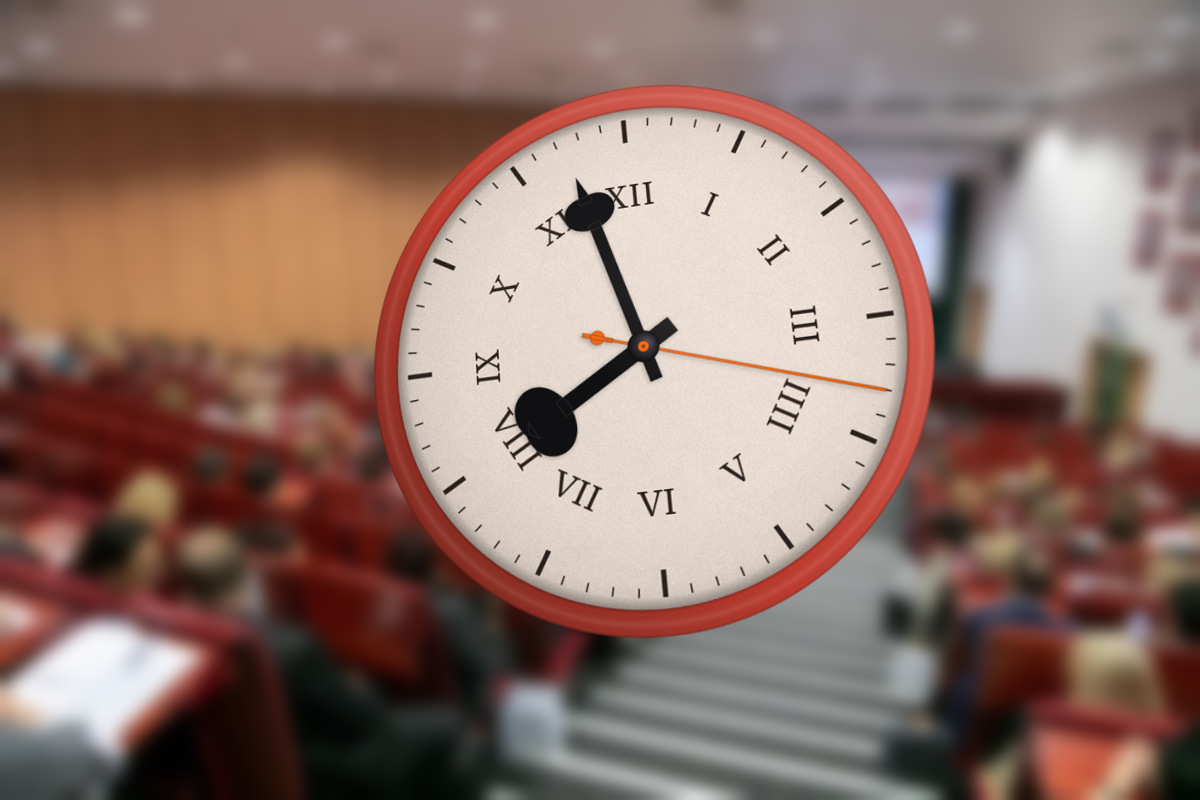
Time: {"hour": 7, "minute": 57, "second": 18}
